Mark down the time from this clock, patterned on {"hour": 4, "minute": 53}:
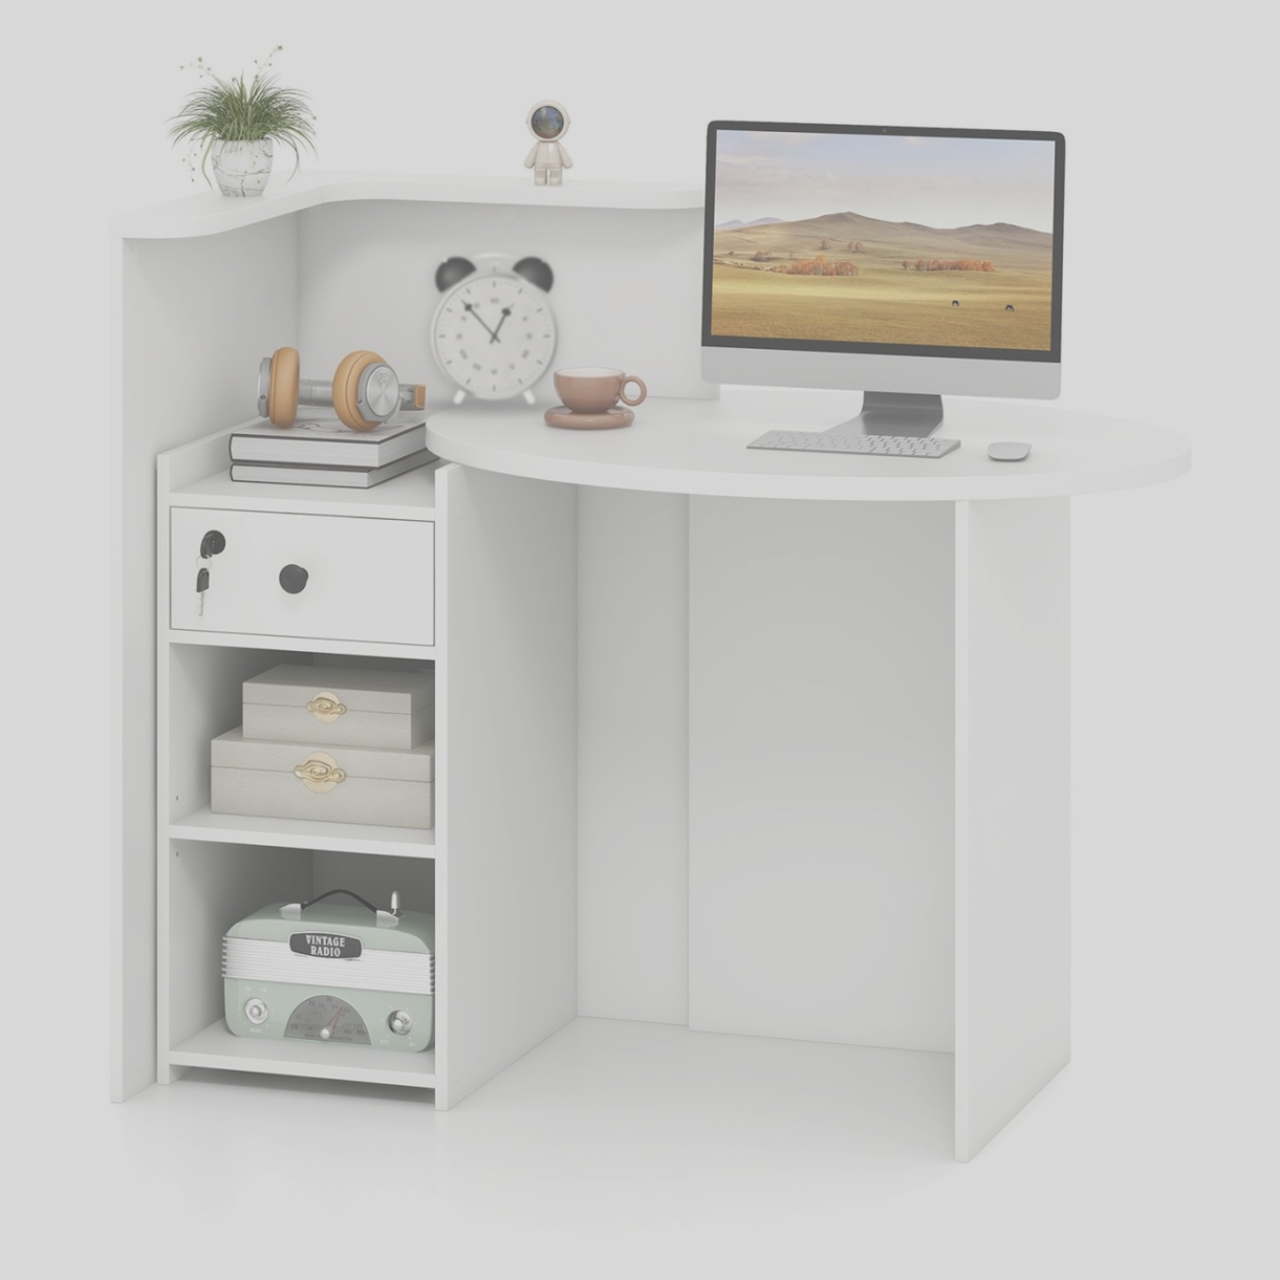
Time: {"hour": 12, "minute": 53}
